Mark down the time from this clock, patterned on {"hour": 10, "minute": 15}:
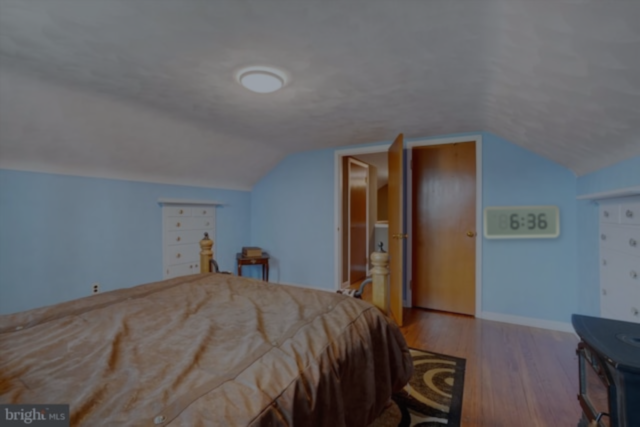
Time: {"hour": 6, "minute": 36}
